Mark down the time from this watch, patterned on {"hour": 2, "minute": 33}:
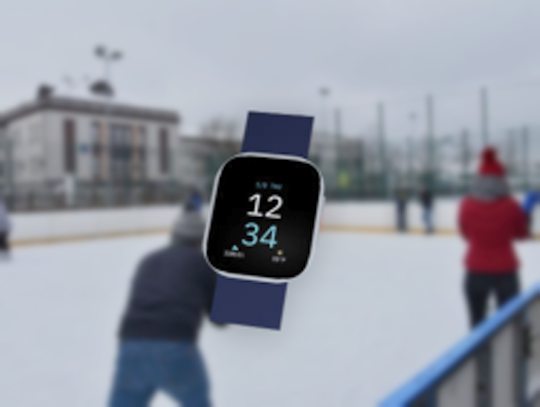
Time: {"hour": 12, "minute": 34}
